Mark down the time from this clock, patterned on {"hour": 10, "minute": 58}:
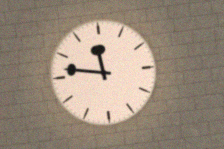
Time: {"hour": 11, "minute": 47}
